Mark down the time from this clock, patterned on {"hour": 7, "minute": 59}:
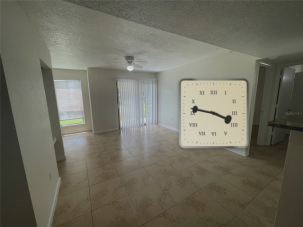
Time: {"hour": 3, "minute": 47}
